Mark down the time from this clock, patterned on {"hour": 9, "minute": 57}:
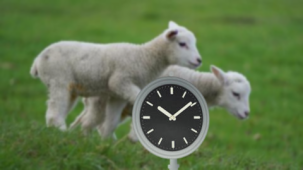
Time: {"hour": 10, "minute": 9}
